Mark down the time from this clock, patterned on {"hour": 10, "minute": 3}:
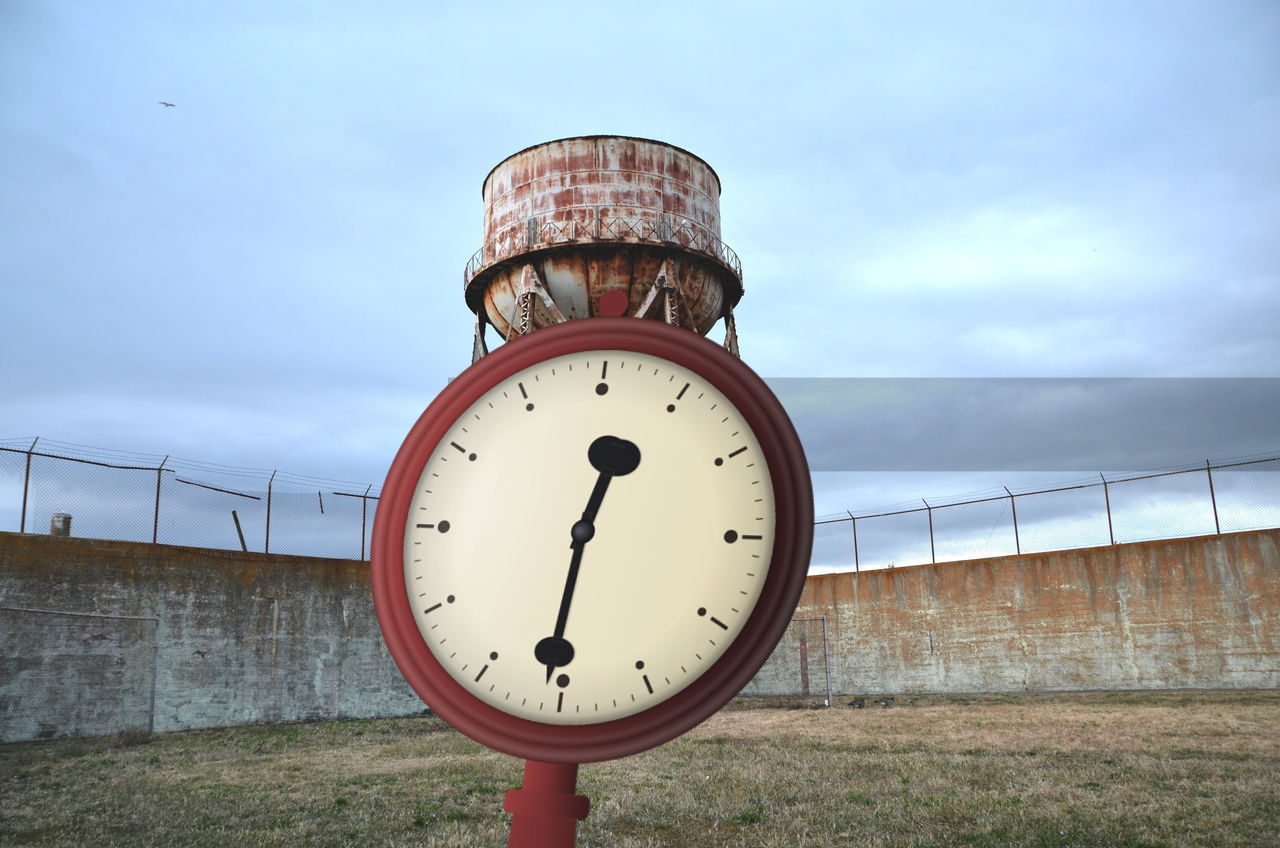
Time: {"hour": 12, "minute": 31}
